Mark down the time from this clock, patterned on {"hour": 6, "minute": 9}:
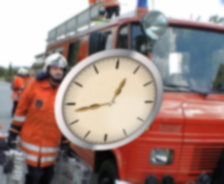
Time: {"hour": 12, "minute": 43}
